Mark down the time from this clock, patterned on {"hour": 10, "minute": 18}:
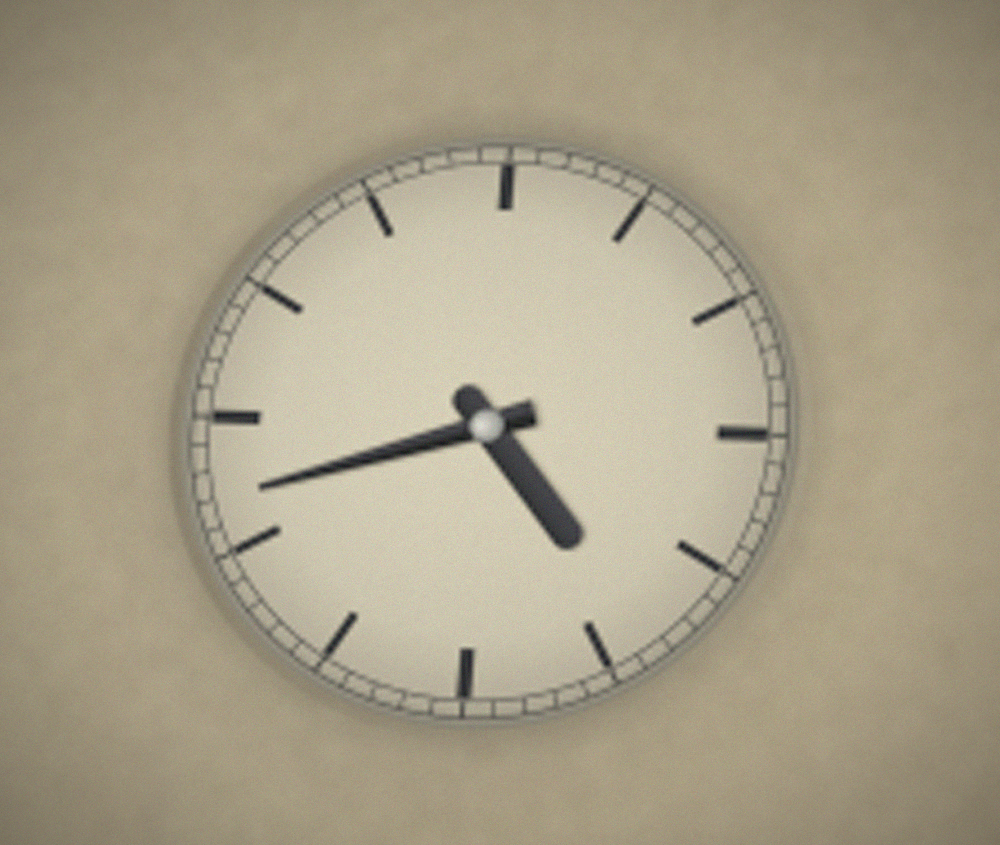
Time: {"hour": 4, "minute": 42}
